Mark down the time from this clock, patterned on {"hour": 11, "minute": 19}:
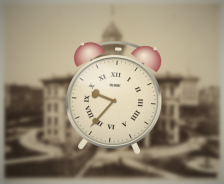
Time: {"hour": 9, "minute": 36}
